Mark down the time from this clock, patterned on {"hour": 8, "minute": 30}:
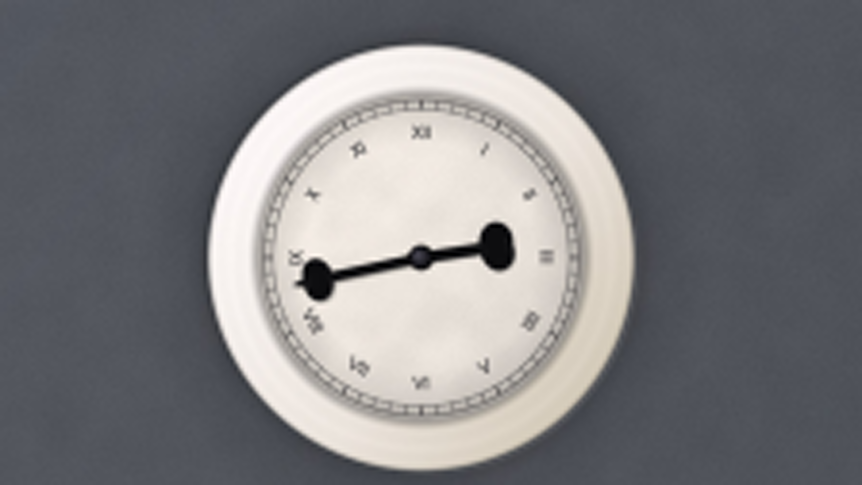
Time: {"hour": 2, "minute": 43}
